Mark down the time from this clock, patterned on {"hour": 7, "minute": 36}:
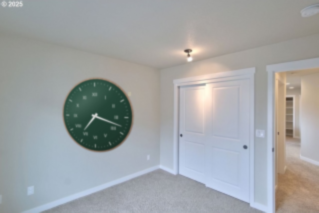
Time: {"hour": 7, "minute": 18}
